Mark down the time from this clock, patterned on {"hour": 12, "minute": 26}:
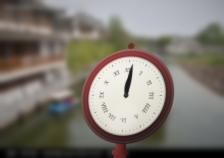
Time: {"hour": 12, "minute": 1}
